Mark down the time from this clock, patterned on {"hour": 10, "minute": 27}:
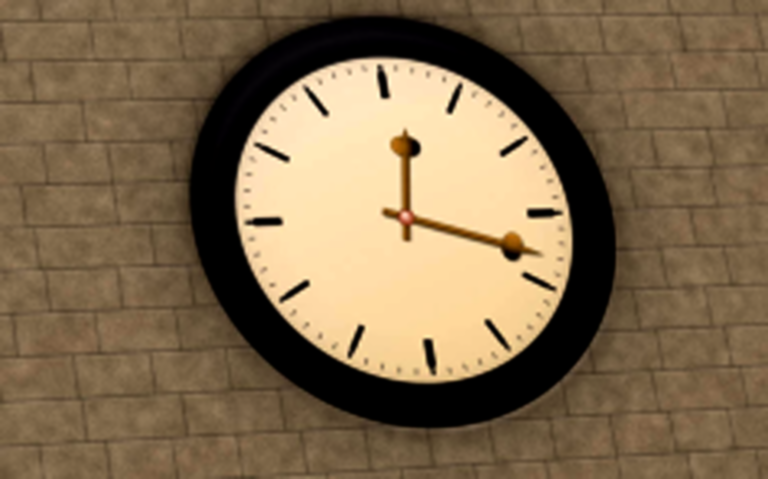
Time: {"hour": 12, "minute": 18}
